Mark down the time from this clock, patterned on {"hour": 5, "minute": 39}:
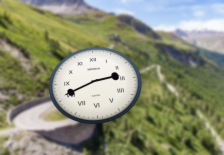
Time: {"hour": 2, "minute": 41}
